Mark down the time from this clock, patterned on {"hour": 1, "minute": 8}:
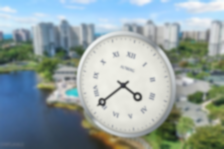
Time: {"hour": 3, "minute": 36}
